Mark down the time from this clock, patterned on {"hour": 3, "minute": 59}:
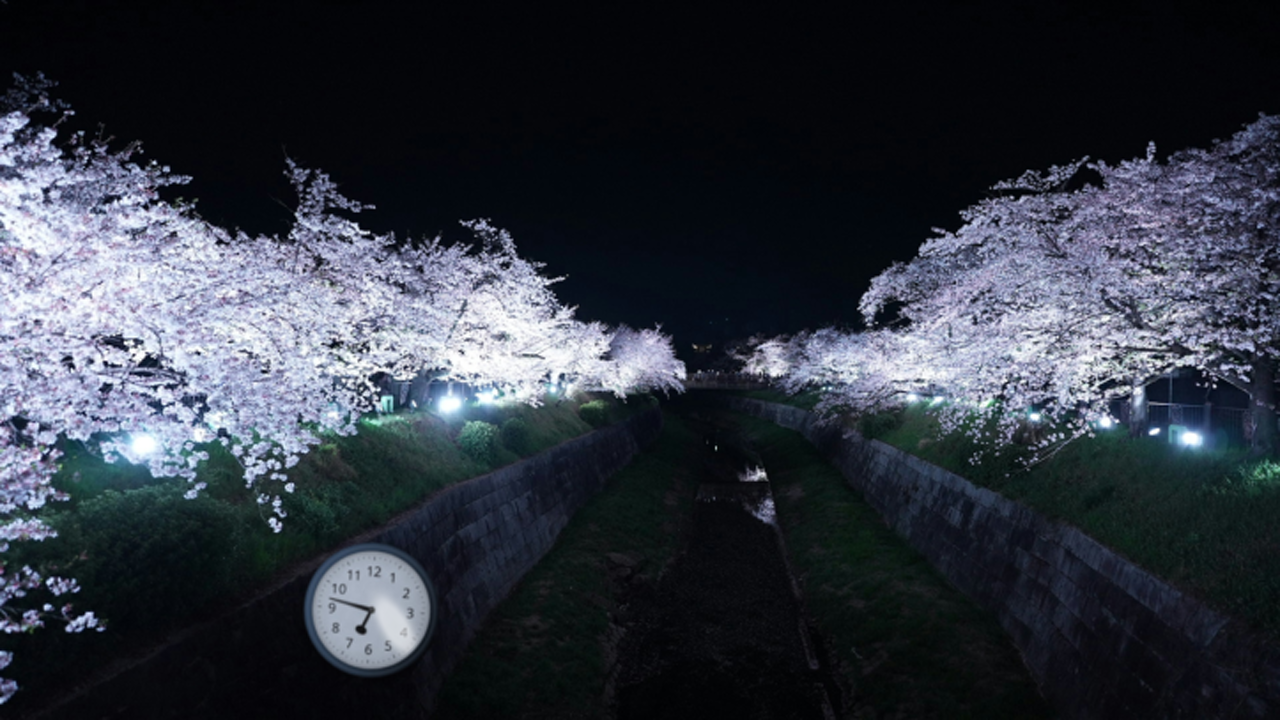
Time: {"hour": 6, "minute": 47}
